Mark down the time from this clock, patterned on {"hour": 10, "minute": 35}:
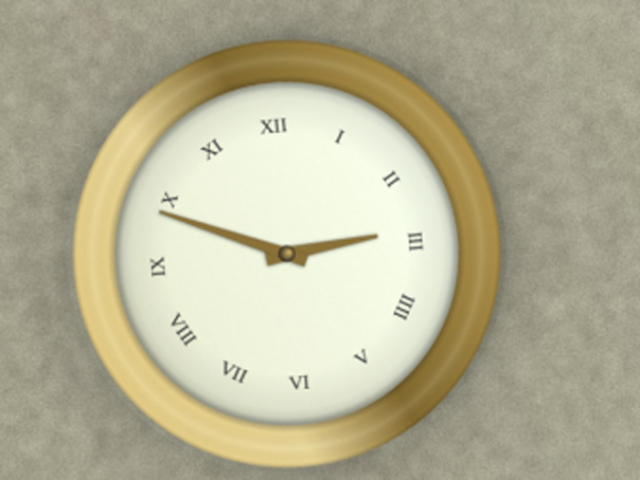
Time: {"hour": 2, "minute": 49}
